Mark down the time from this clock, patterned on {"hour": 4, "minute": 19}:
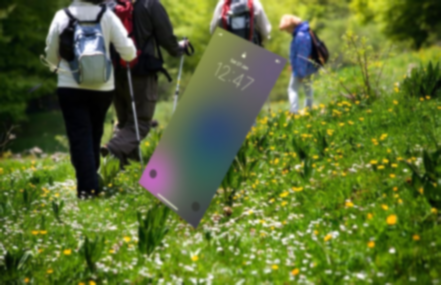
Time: {"hour": 12, "minute": 47}
